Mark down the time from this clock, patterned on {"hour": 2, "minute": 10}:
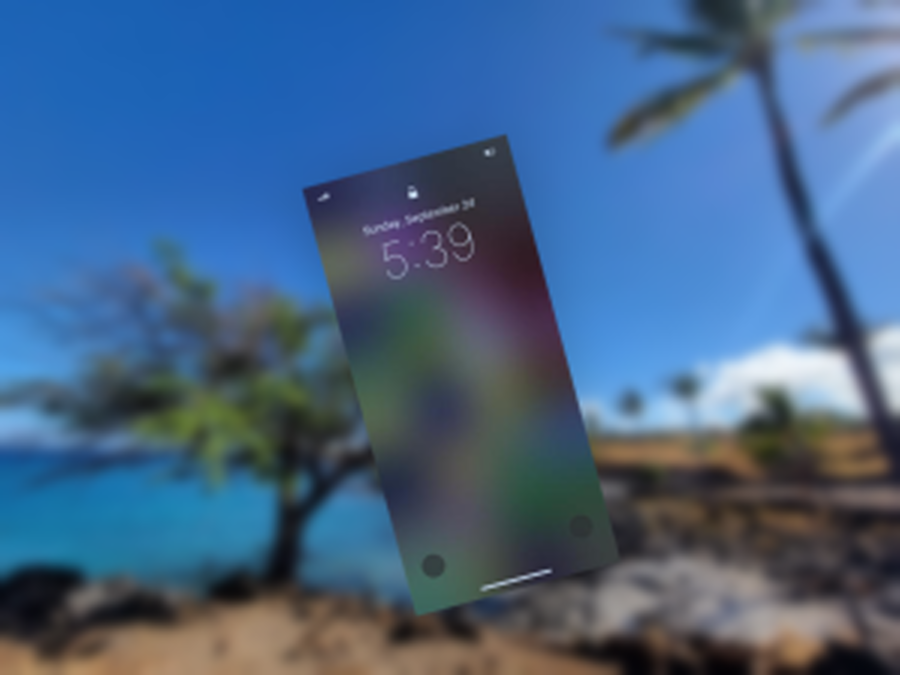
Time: {"hour": 5, "minute": 39}
